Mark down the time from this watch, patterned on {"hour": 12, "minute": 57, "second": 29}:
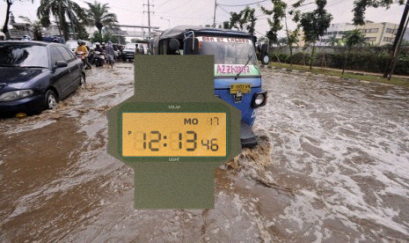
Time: {"hour": 12, "minute": 13, "second": 46}
